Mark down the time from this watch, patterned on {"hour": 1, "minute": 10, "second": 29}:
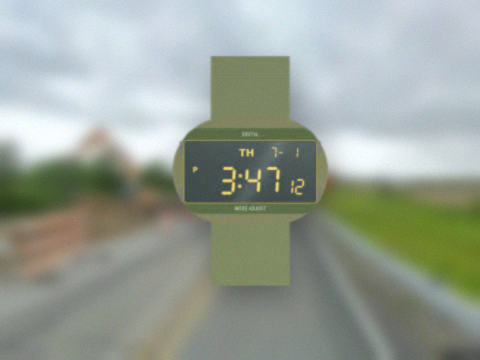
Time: {"hour": 3, "minute": 47, "second": 12}
